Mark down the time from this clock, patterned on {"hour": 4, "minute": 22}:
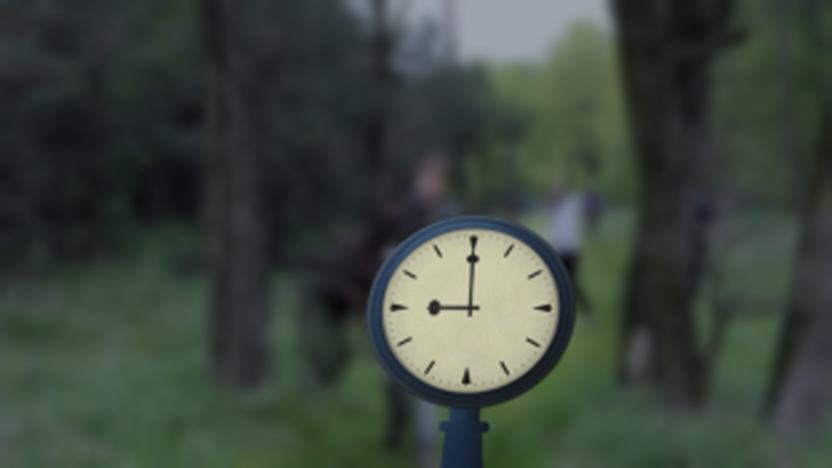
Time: {"hour": 9, "minute": 0}
